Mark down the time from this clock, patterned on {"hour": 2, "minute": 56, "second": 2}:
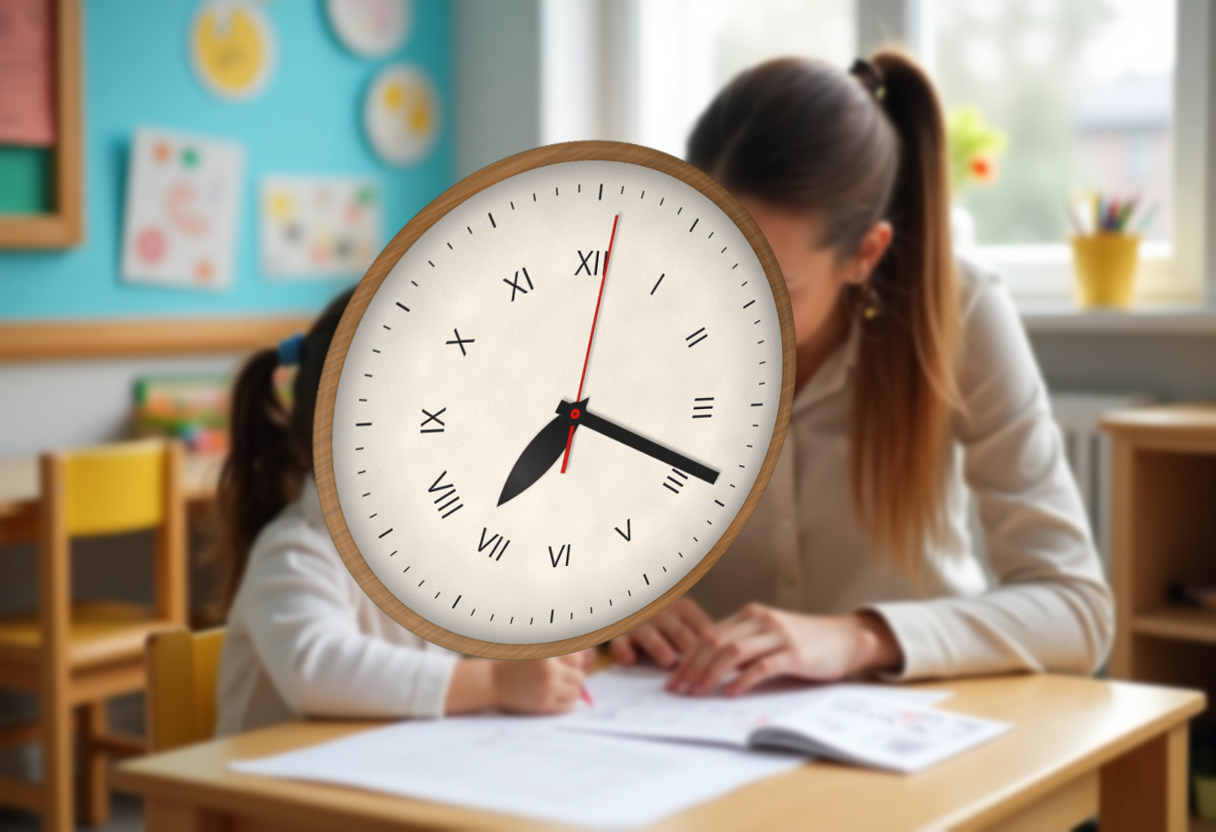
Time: {"hour": 7, "minute": 19, "second": 1}
